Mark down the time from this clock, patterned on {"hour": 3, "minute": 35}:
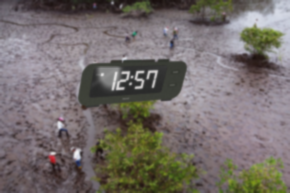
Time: {"hour": 12, "minute": 57}
